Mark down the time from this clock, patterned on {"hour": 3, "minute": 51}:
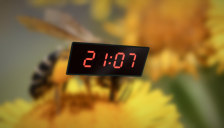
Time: {"hour": 21, "minute": 7}
